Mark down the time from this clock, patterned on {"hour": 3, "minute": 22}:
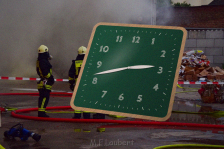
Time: {"hour": 2, "minute": 42}
